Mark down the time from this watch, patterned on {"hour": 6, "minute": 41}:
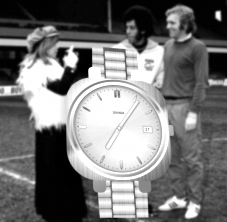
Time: {"hour": 7, "minute": 6}
